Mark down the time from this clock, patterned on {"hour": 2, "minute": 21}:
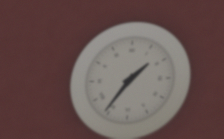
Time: {"hour": 1, "minute": 36}
